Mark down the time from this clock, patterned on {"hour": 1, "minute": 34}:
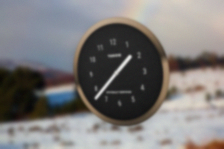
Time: {"hour": 1, "minute": 38}
